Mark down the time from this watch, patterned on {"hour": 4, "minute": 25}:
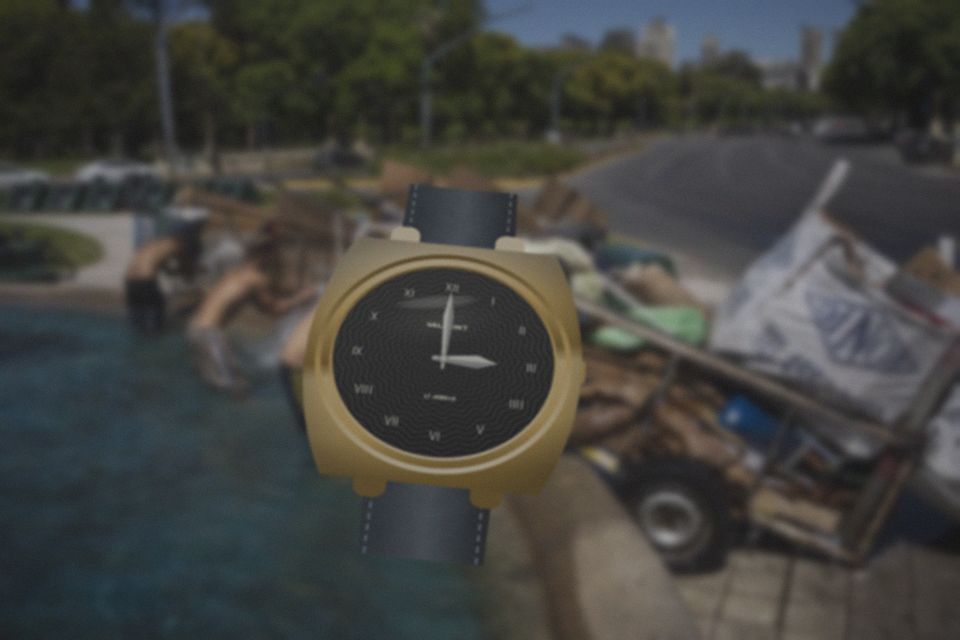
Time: {"hour": 3, "minute": 0}
